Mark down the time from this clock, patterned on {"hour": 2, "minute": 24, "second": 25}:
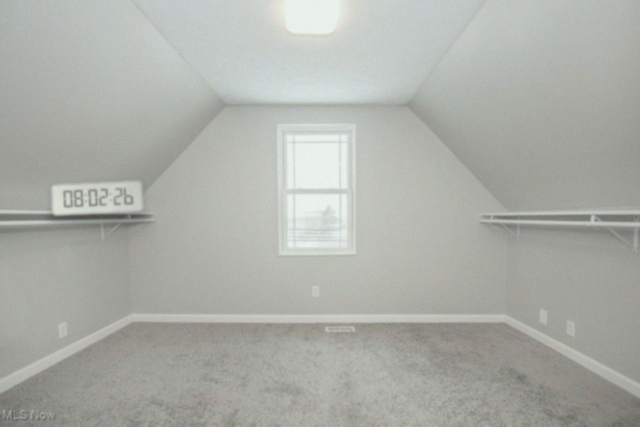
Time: {"hour": 8, "minute": 2, "second": 26}
